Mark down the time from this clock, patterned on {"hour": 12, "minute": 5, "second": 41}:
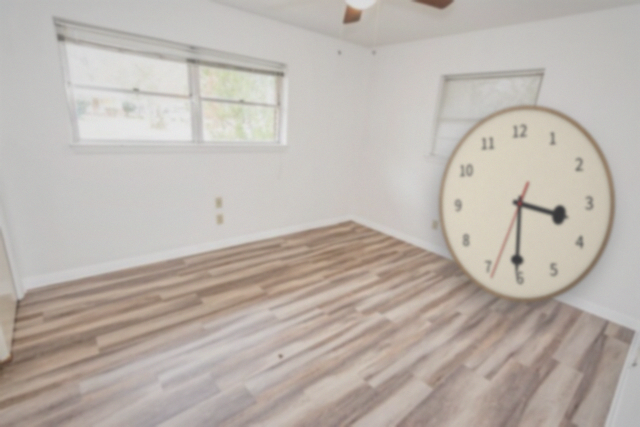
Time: {"hour": 3, "minute": 30, "second": 34}
